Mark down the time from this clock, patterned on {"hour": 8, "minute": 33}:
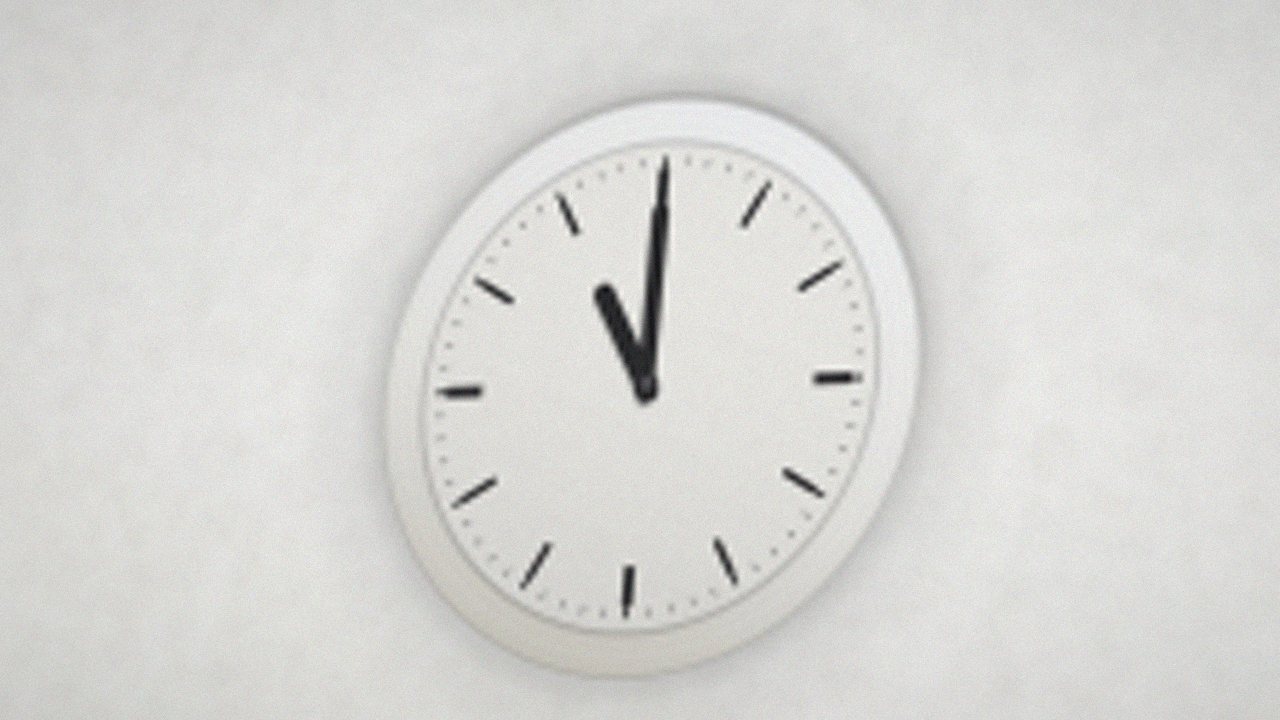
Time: {"hour": 11, "minute": 0}
